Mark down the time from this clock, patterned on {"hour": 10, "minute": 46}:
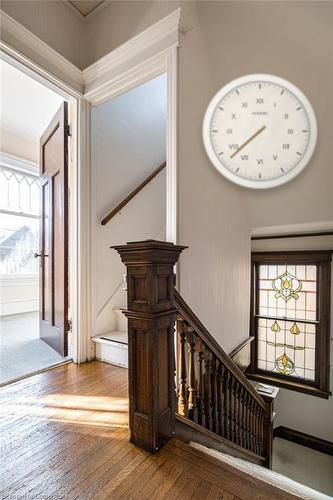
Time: {"hour": 7, "minute": 38}
